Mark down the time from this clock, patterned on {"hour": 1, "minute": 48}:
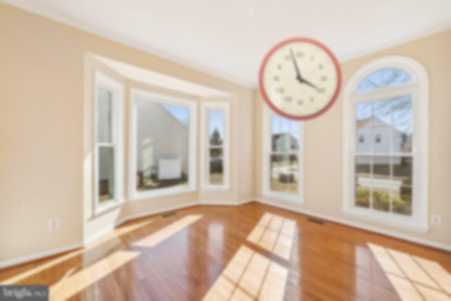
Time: {"hour": 3, "minute": 57}
